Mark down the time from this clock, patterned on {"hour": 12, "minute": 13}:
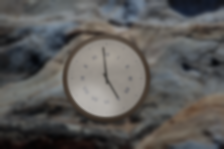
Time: {"hour": 4, "minute": 59}
